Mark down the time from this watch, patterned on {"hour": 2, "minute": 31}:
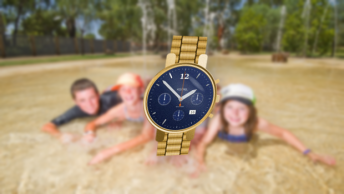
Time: {"hour": 1, "minute": 52}
